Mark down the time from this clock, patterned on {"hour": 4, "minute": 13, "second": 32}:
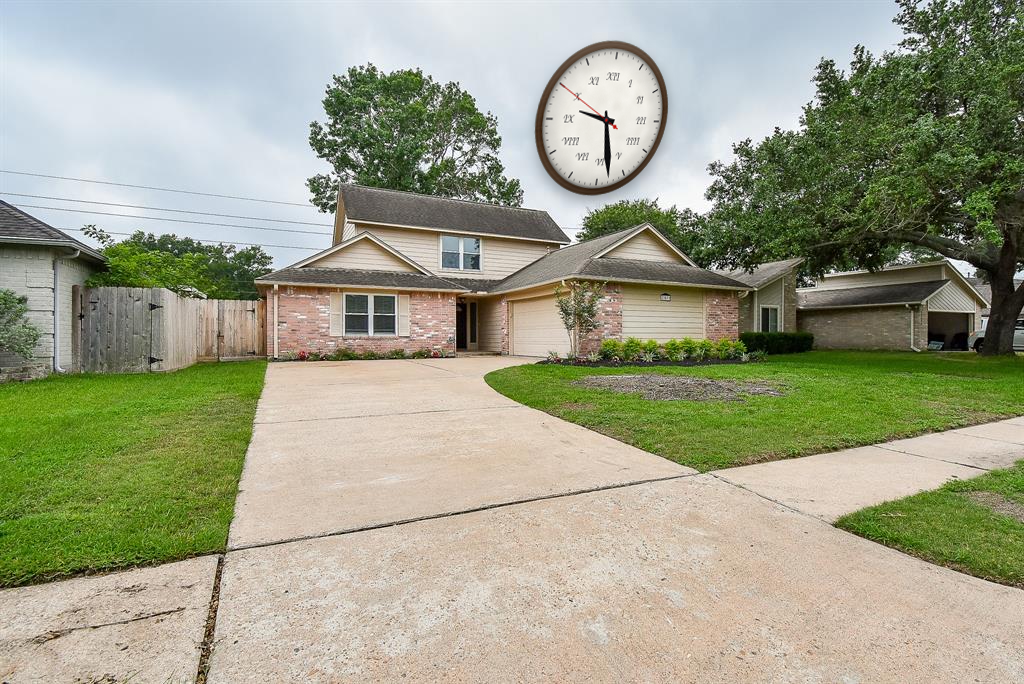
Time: {"hour": 9, "minute": 27, "second": 50}
